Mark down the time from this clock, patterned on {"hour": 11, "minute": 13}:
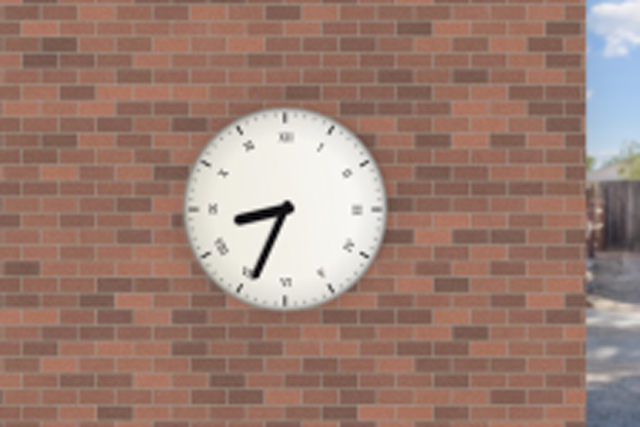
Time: {"hour": 8, "minute": 34}
